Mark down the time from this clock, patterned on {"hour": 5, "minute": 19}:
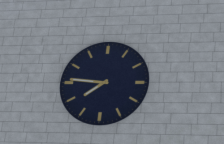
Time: {"hour": 7, "minute": 46}
